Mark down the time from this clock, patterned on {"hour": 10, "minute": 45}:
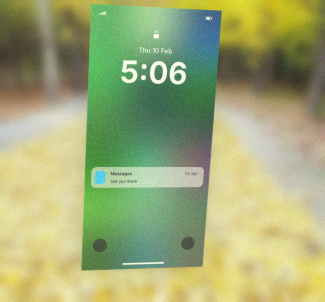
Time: {"hour": 5, "minute": 6}
